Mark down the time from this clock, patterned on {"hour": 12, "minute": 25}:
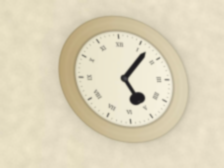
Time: {"hour": 5, "minute": 7}
